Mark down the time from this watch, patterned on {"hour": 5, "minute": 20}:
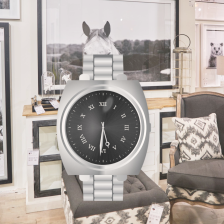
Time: {"hour": 5, "minute": 31}
